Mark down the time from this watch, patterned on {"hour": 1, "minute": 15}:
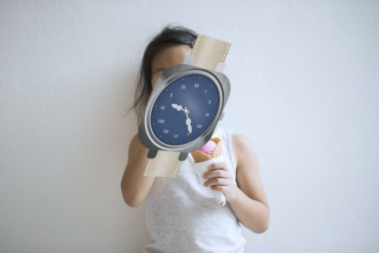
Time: {"hour": 9, "minute": 24}
